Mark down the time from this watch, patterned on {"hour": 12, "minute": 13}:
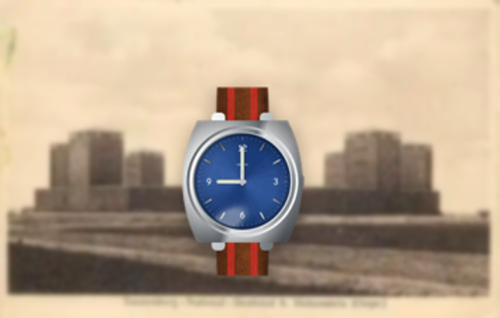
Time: {"hour": 9, "minute": 0}
